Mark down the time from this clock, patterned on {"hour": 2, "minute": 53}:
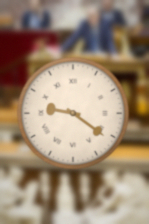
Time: {"hour": 9, "minute": 21}
